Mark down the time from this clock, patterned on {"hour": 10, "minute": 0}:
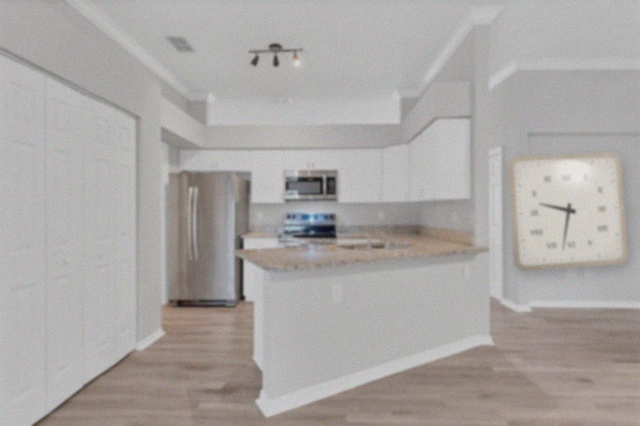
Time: {"hour": 9, "minute": 32}
